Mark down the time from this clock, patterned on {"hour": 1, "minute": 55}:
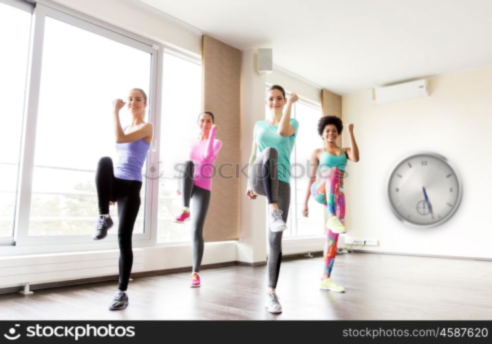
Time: {"hour": 5, "minute": 27}
